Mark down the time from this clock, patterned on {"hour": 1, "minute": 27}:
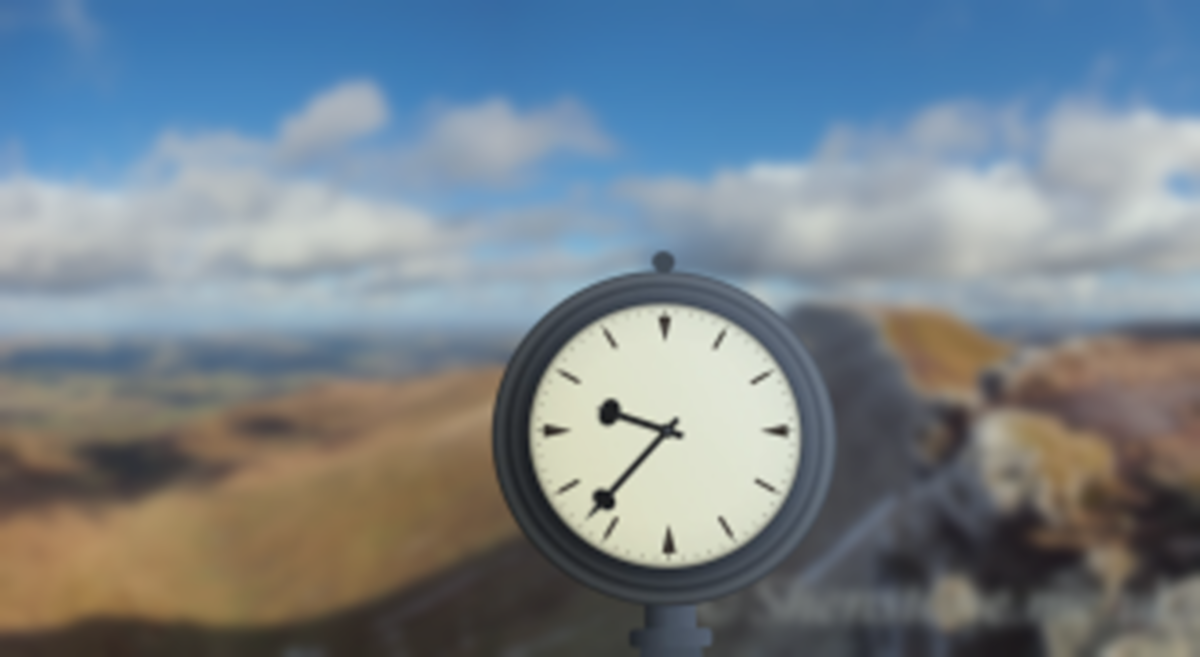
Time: {"hour": 9, "minute": 37}
